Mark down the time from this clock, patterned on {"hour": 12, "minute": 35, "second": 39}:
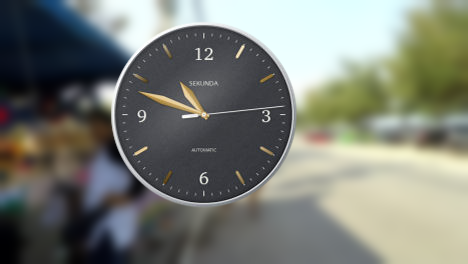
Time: {"hour": 10, "minute": 48, "second": 14}
